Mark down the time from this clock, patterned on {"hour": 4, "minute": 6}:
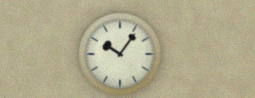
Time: {"hour": 10, "minute": 6}
